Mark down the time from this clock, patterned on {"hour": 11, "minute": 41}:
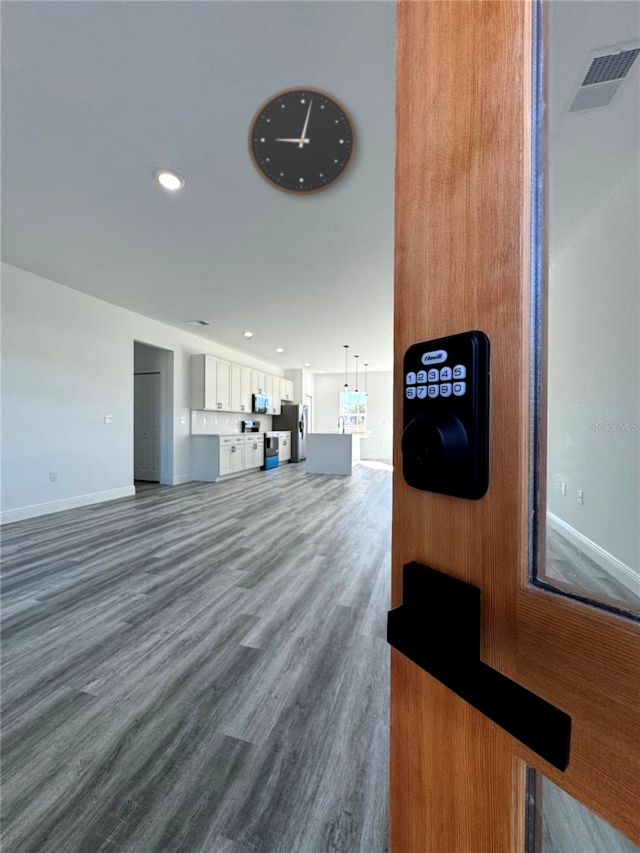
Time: {"hour": 9, "minute": 2}
